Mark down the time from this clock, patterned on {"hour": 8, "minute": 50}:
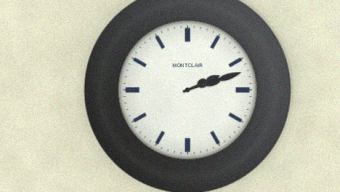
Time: {"hour": 2, "minute": 12}
